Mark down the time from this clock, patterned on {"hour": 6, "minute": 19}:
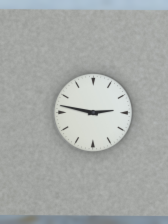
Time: {"hour": 2, "minute": 47}
